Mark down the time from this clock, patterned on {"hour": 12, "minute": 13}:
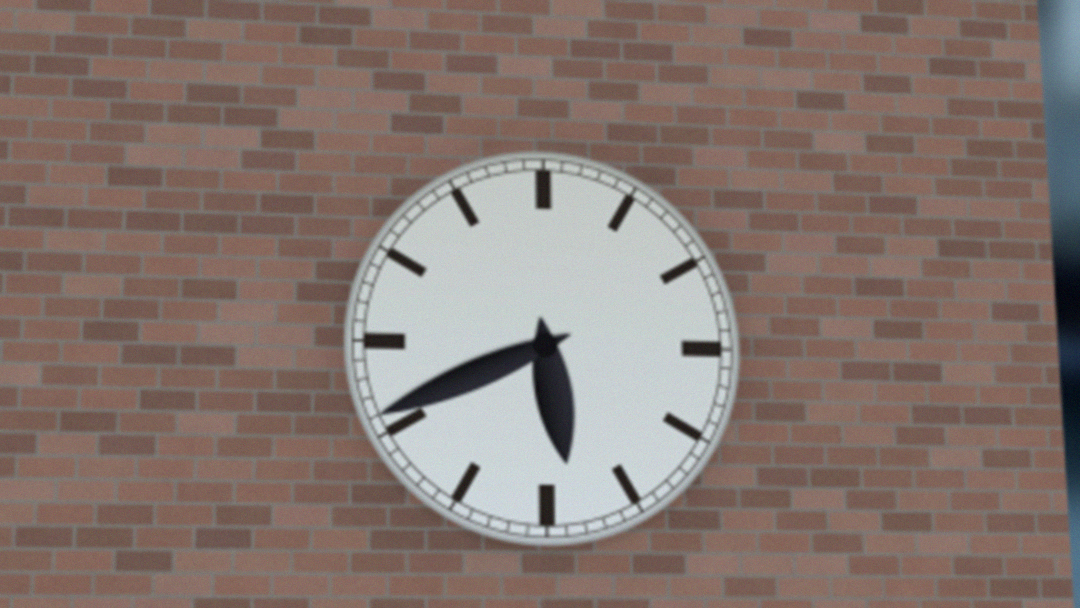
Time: {"hour": 5, "minute": 41}
